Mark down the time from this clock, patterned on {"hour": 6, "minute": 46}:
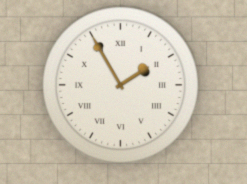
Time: {"hour": 1, "minute": 55}
